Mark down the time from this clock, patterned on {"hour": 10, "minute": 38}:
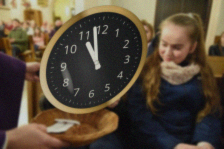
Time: {"hour": 10, "minute": 58}
